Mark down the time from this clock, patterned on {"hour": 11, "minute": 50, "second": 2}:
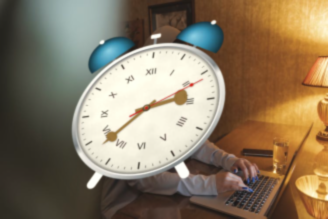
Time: {"hour": 2, "minute": 38, "second": 11}
